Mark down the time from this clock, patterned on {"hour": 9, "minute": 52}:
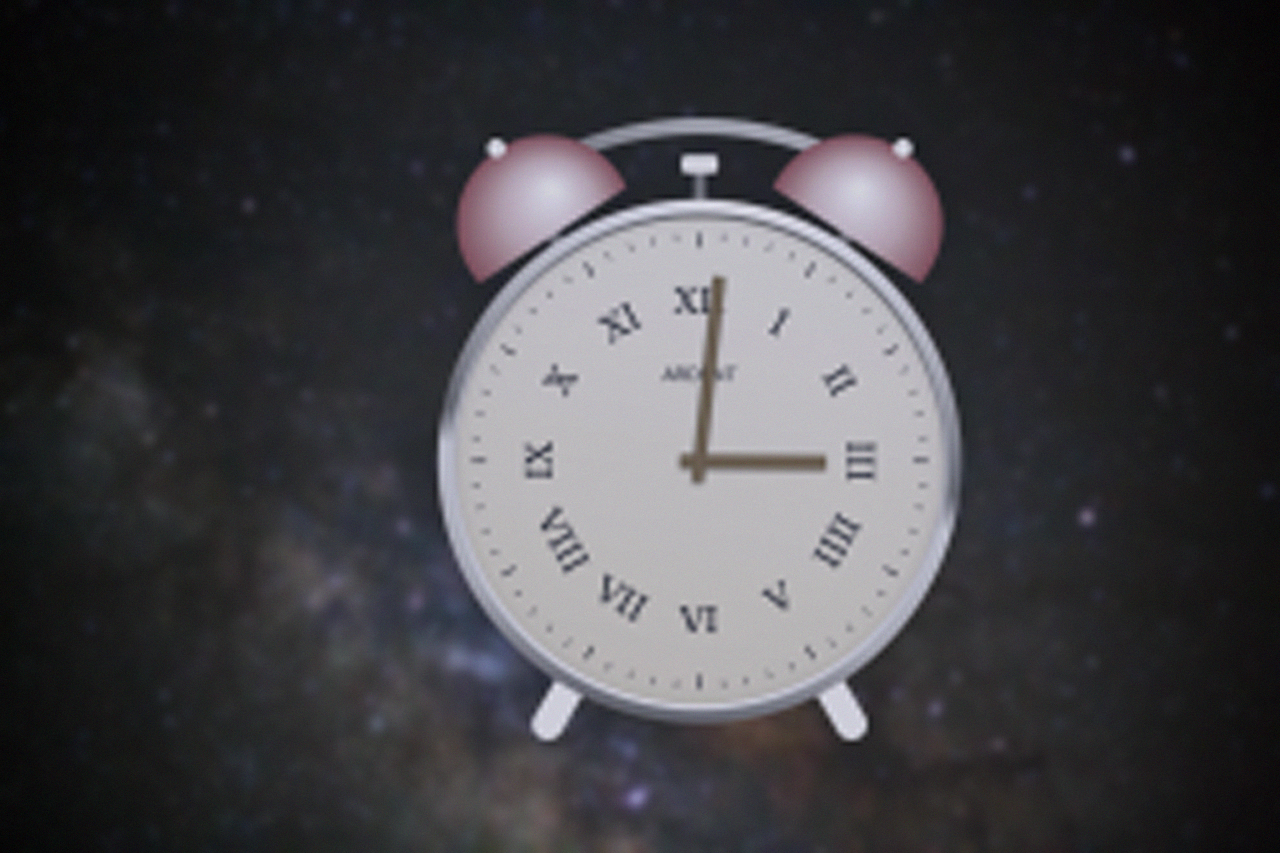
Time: {"hour": 3, "minute": 1}
